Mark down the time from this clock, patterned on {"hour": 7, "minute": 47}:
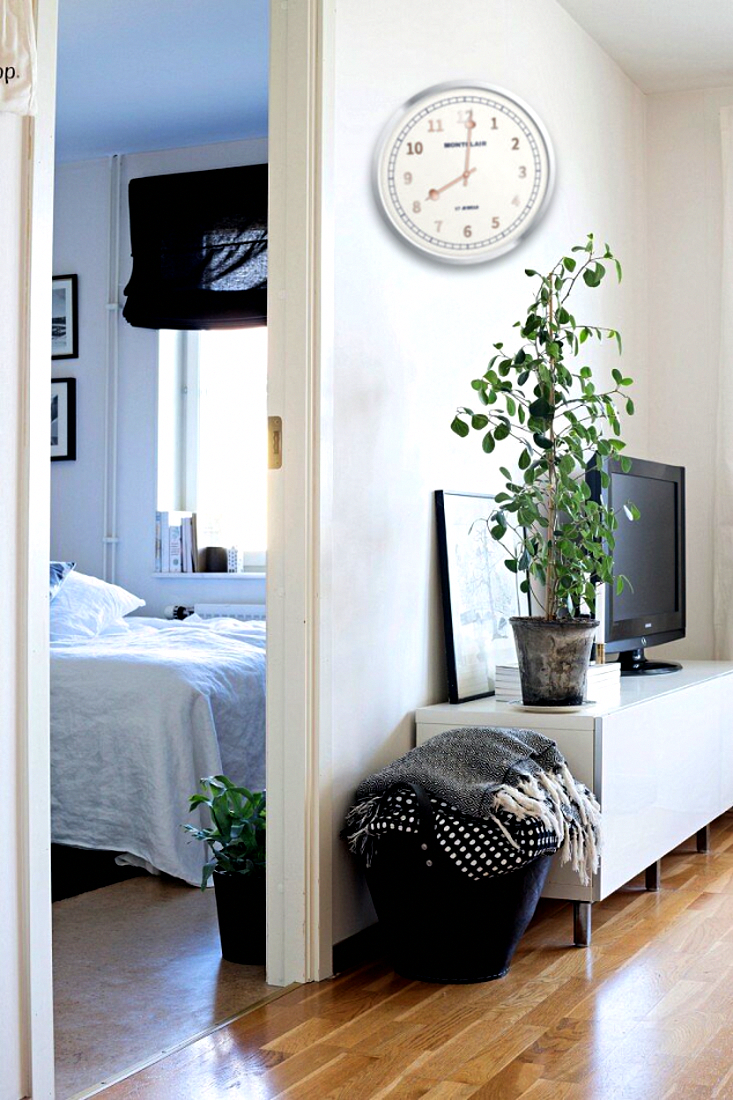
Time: {"hour": 8, "minute": 1}
